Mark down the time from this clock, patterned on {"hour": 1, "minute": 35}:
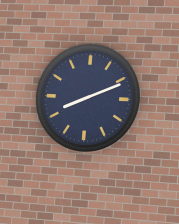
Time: {"hour": 8, "minute": 11}
